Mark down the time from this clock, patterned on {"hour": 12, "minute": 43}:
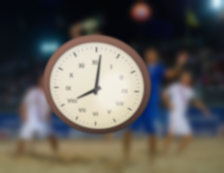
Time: {"hour": 8, "minute": 1}
